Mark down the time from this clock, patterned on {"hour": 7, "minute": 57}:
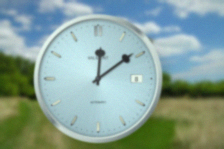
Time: {"hour": 12, "minute": 9}
